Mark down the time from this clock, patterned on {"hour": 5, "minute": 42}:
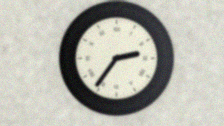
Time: {"hour": 2, "minute": 36}
